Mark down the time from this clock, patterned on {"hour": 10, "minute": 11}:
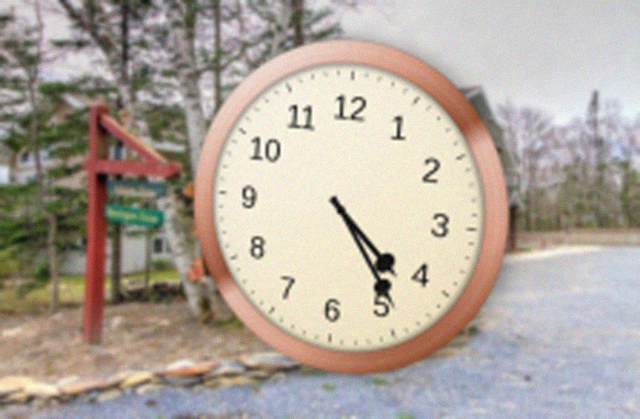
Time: {"hour": 4, "minute": 24}
